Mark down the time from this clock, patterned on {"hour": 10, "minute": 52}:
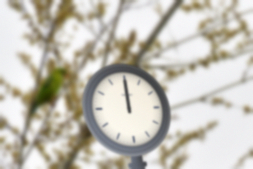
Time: {"hour": 12, "minute": 0}
